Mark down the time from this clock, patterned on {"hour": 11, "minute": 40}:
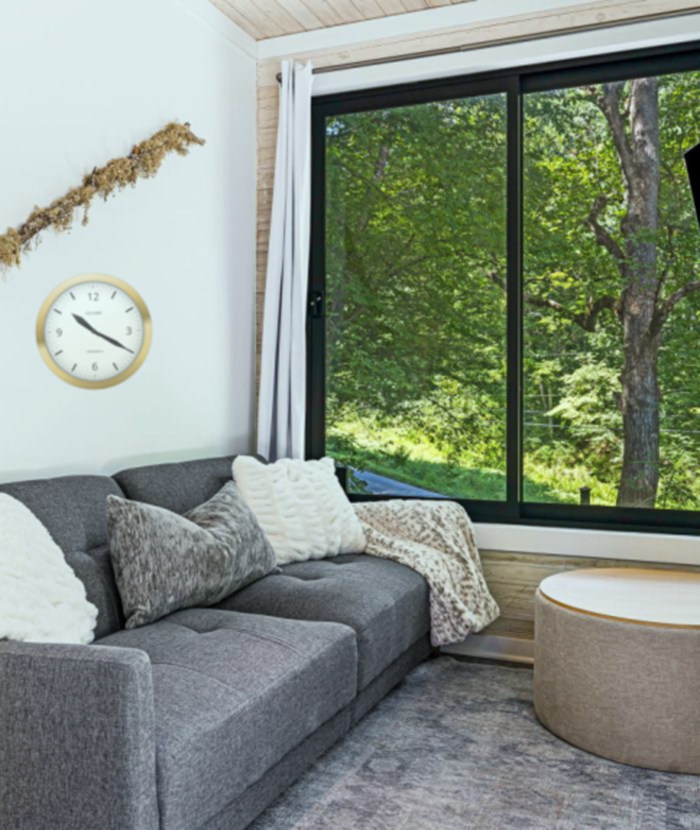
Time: {"hour": 10, "minute": 20}
